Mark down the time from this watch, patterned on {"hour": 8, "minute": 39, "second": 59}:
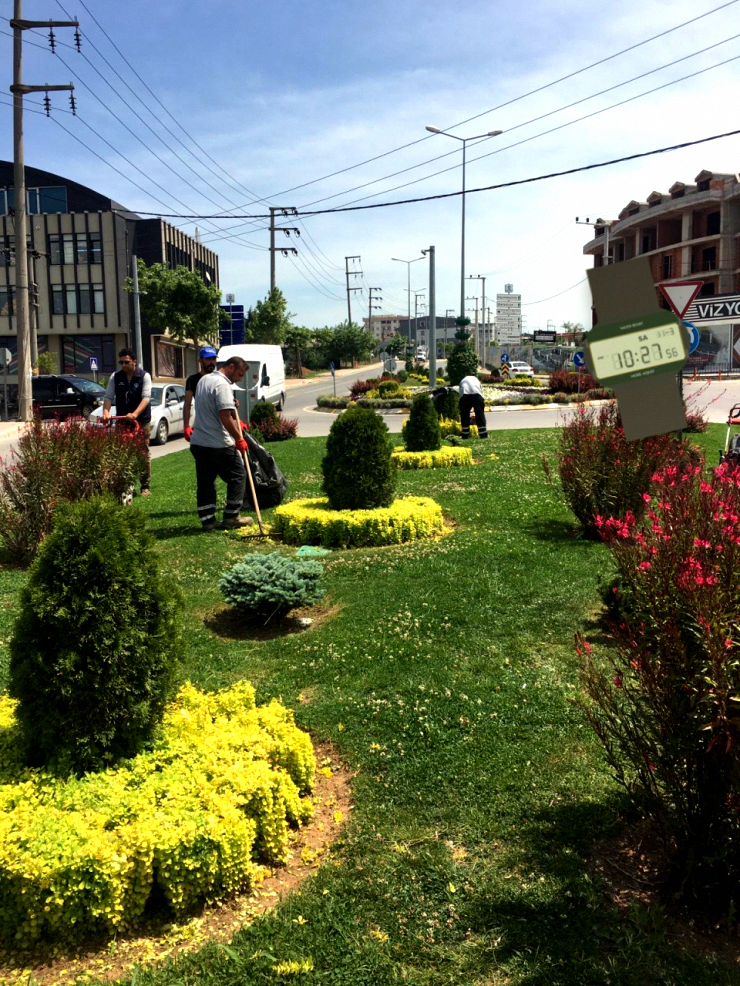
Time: {"hour": 10, "minute": 27, "second": 56}
